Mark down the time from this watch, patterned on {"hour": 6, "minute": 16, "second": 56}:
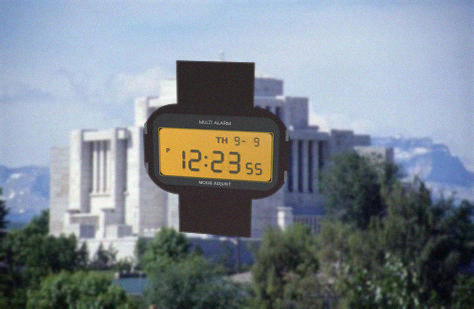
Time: {"hour": 12, "minute": 23, "second": 55}
